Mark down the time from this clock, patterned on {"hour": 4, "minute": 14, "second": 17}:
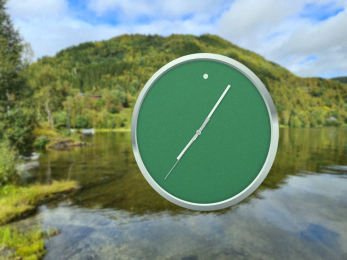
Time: {"hour": 7, "minute": 4, "second": 35}
